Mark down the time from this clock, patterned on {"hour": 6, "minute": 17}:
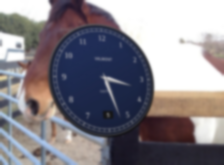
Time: {"hour": 3, "minute": 27}
